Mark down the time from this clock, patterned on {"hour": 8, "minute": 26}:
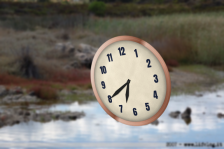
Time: {"hour": 6, "minute": 40}
